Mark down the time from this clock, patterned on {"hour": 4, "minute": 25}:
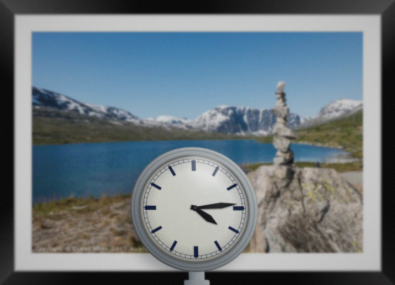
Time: {"hour": 4, "minute": 14}
